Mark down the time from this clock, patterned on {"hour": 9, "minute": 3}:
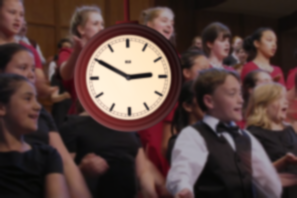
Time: {"hour": 2, "minute": 50}
